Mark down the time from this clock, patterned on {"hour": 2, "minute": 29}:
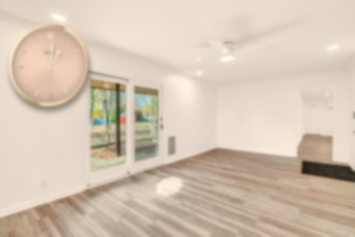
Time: {"hour": 1, "minute": 1}
